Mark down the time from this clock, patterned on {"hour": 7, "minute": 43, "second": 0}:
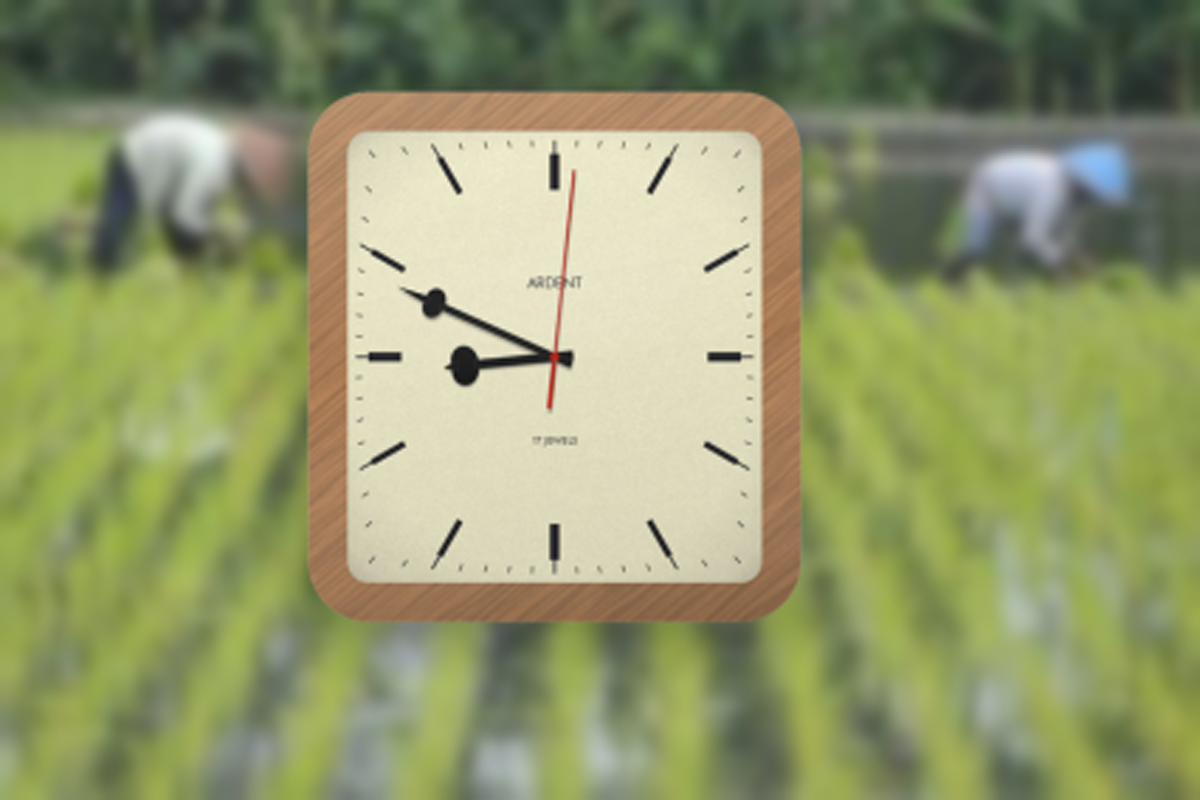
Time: {"hour": 8, "minute": 49, "second": 1}
